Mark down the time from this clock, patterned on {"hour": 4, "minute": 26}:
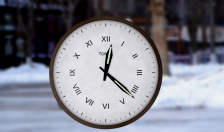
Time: {"hour": 12, "minute": 22}
